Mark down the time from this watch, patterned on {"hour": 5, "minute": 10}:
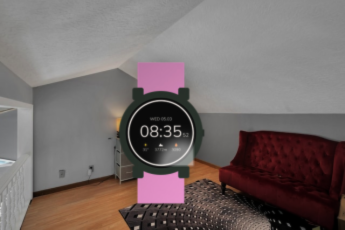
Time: {"hour": 8, "minute": 35}
